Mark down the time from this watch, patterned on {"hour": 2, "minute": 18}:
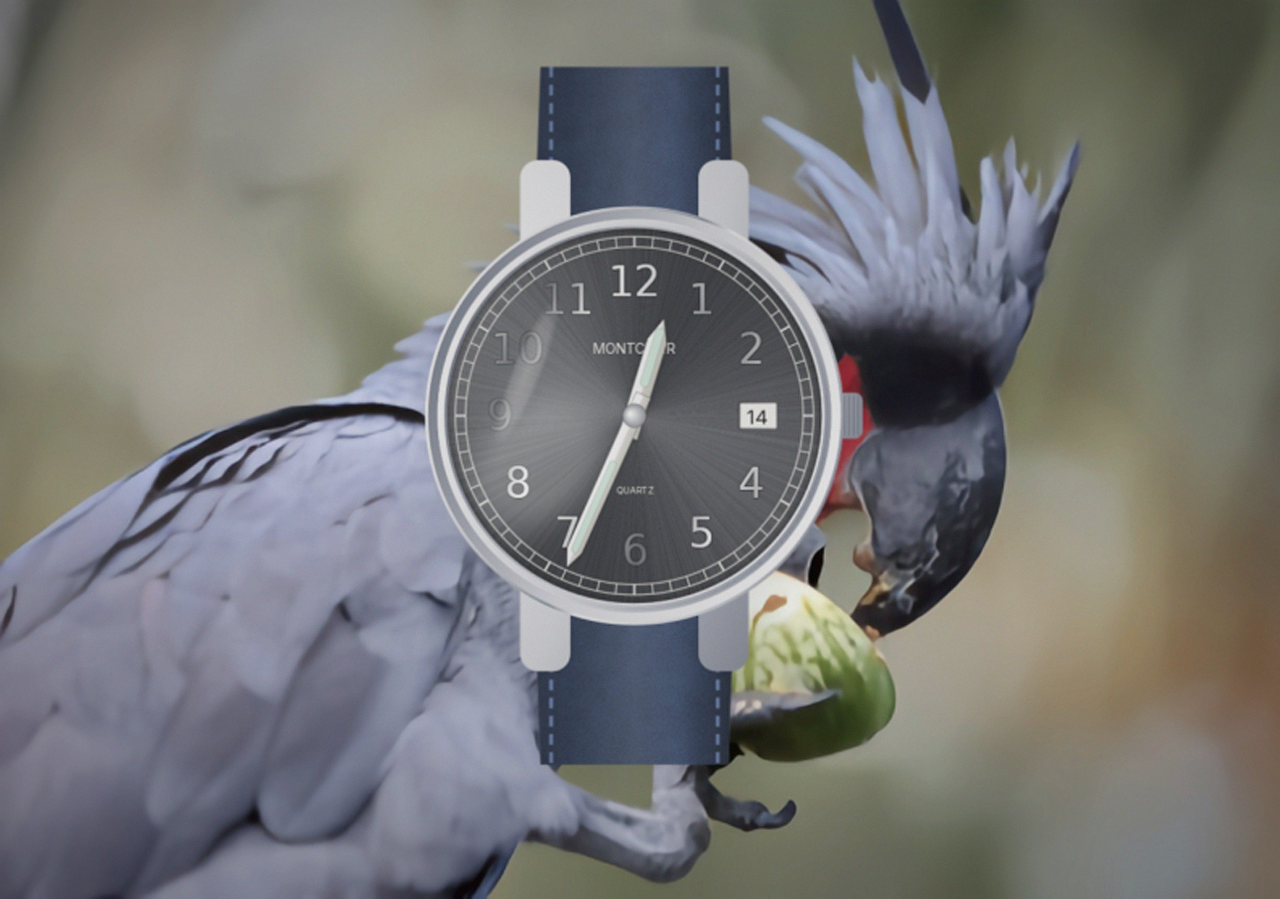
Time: {"hour": 12, "minute": 34}
